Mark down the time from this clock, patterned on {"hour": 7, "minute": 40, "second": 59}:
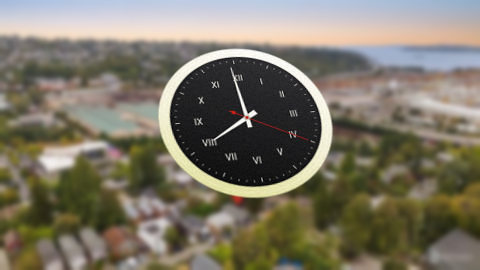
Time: {"hour": 7, "minute": 59, "second": 20}
